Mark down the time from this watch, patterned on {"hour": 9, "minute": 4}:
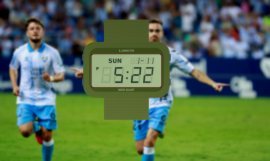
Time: {"hour": 5, "minute": 22}
